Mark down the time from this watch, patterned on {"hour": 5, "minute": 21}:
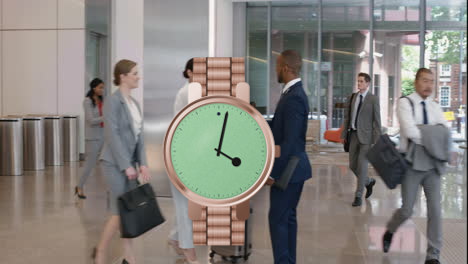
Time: {"hour": 4, "minute": 2}
